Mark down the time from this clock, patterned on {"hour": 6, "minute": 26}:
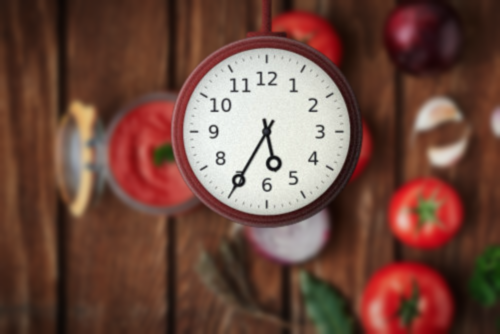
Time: {"hour": 5, "minute": 35}
